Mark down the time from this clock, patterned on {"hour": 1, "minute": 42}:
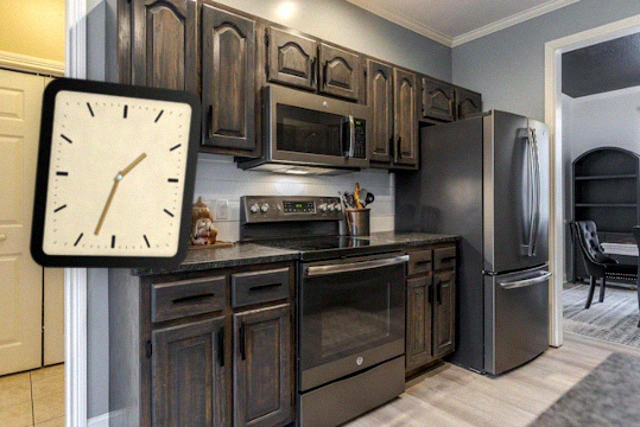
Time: {"hour": 1, "minute": 33}
